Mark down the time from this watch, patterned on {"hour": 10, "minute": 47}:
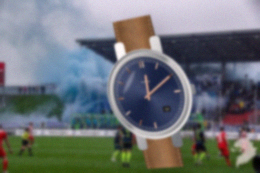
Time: {"hour": 12, "minute": 10}
